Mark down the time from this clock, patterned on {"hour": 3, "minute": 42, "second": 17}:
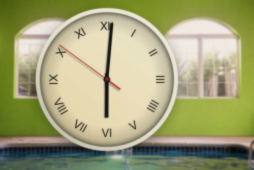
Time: {"hour": 6, "minute": 0, "second": 51}
